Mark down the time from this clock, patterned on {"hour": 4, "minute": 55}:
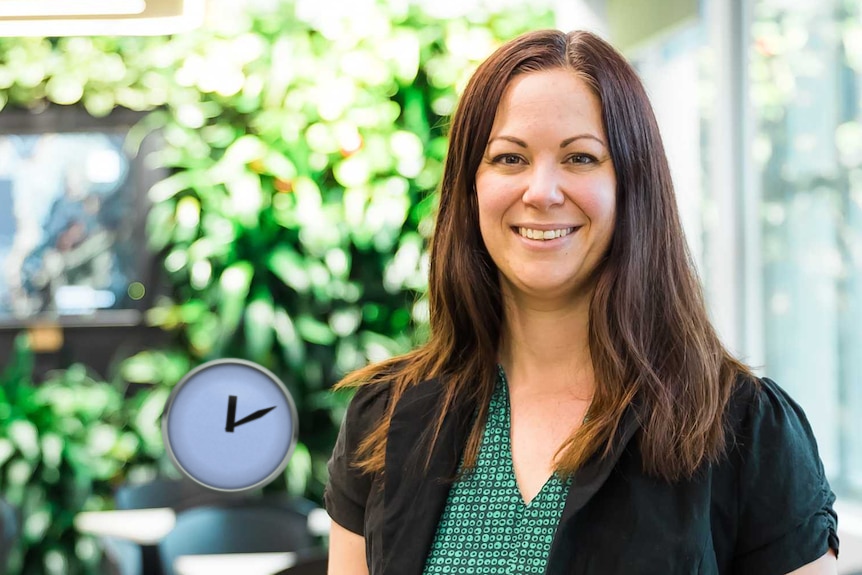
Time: {"hour": 12, "minute": 11}
